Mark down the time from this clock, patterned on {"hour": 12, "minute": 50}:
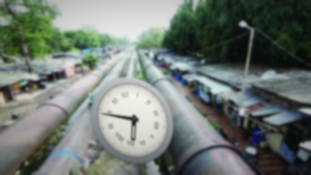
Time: {"hour": 6, "minute": 49}
